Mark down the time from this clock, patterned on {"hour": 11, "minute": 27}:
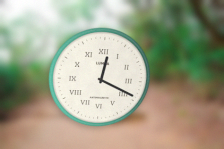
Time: {"hour": 12, "minute": 19}
